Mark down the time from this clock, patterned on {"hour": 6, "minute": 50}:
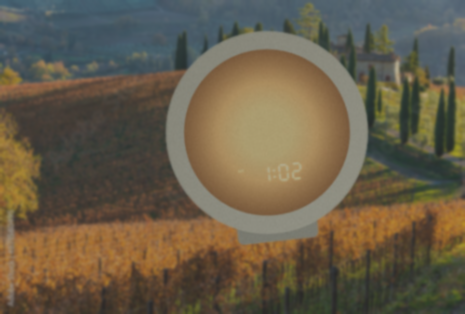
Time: {"hour": 1, "minute": 2}
